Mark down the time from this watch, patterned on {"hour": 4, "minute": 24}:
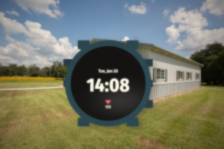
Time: {"hour": 14, "minute": 8}
